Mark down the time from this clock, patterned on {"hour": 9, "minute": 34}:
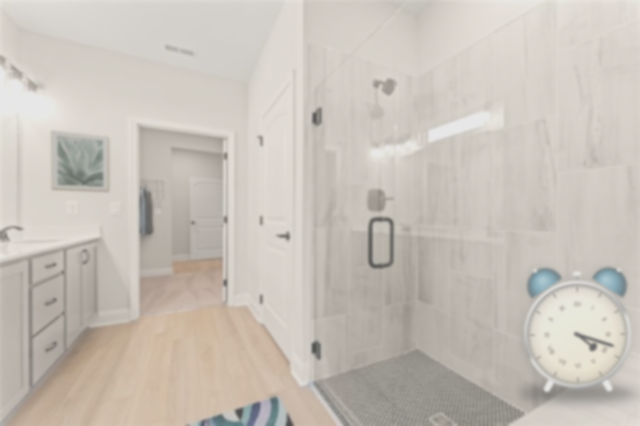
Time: {"hour": 4, "minute": 18}
